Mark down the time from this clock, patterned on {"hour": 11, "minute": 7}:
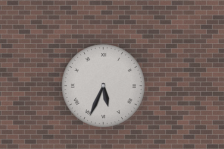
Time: {"hour": 5, "minute": 34}
